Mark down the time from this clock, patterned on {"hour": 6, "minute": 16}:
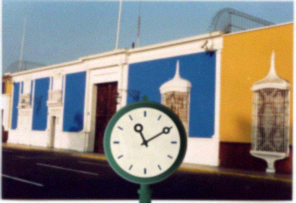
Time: {"hour": 11, "minute": 10}
